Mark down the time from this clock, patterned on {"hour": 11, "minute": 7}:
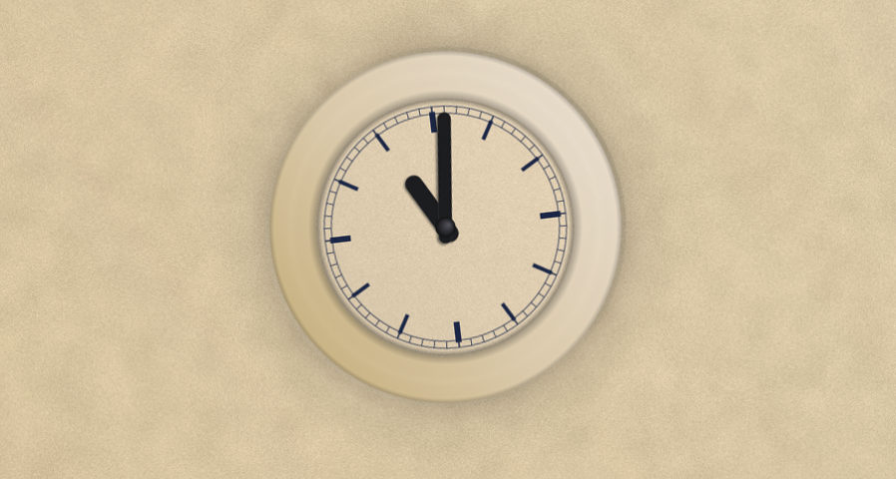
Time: {"hour": 11, "minute": 1}
